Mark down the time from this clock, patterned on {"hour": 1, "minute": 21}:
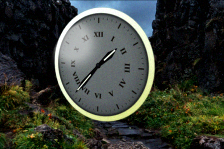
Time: {"hour": 1, "minute": 37}
